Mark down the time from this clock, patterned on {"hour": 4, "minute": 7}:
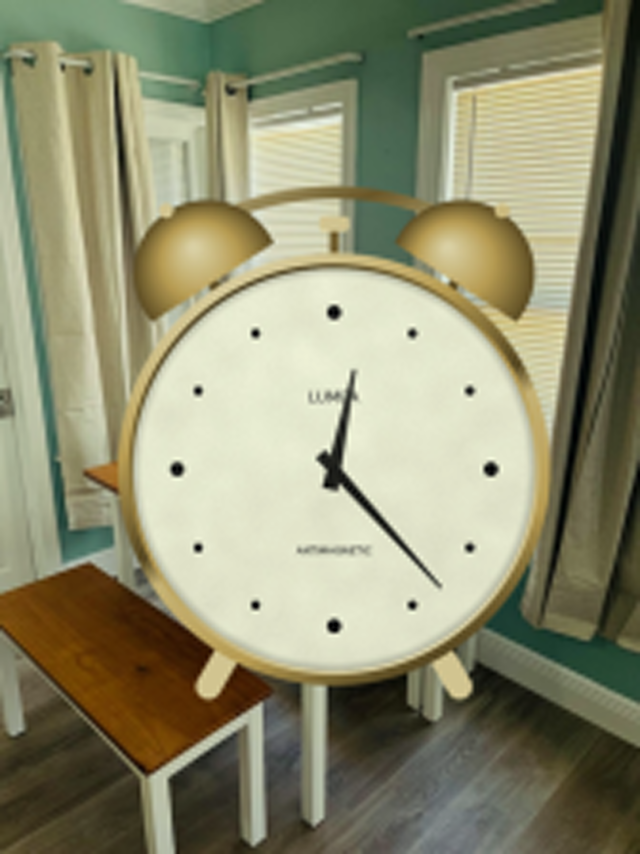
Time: {"hour": 12, "minute": 23}
